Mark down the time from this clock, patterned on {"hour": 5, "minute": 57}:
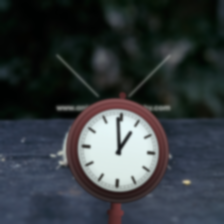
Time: {"hour": 12, "minute": 59}
